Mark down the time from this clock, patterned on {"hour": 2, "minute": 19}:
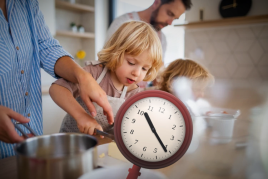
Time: {"hour": 10, "minute": 21}
